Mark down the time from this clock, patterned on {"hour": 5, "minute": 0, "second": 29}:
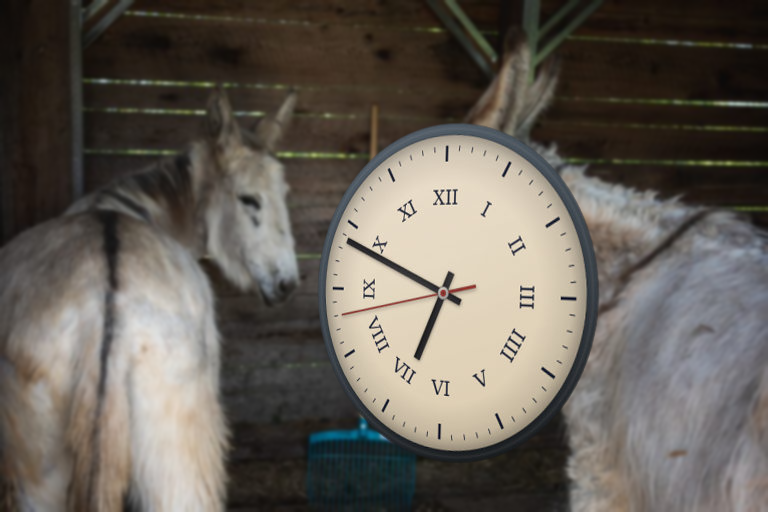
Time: {"hour": 6, "minute": 48, "second": 43}
